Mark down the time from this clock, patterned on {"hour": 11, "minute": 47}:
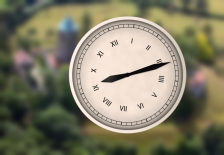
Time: {"hour": 9, "minute": 16}
